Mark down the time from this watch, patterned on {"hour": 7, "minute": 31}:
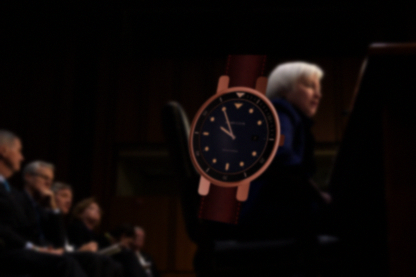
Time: {"hour": 9, "minute": 55}
